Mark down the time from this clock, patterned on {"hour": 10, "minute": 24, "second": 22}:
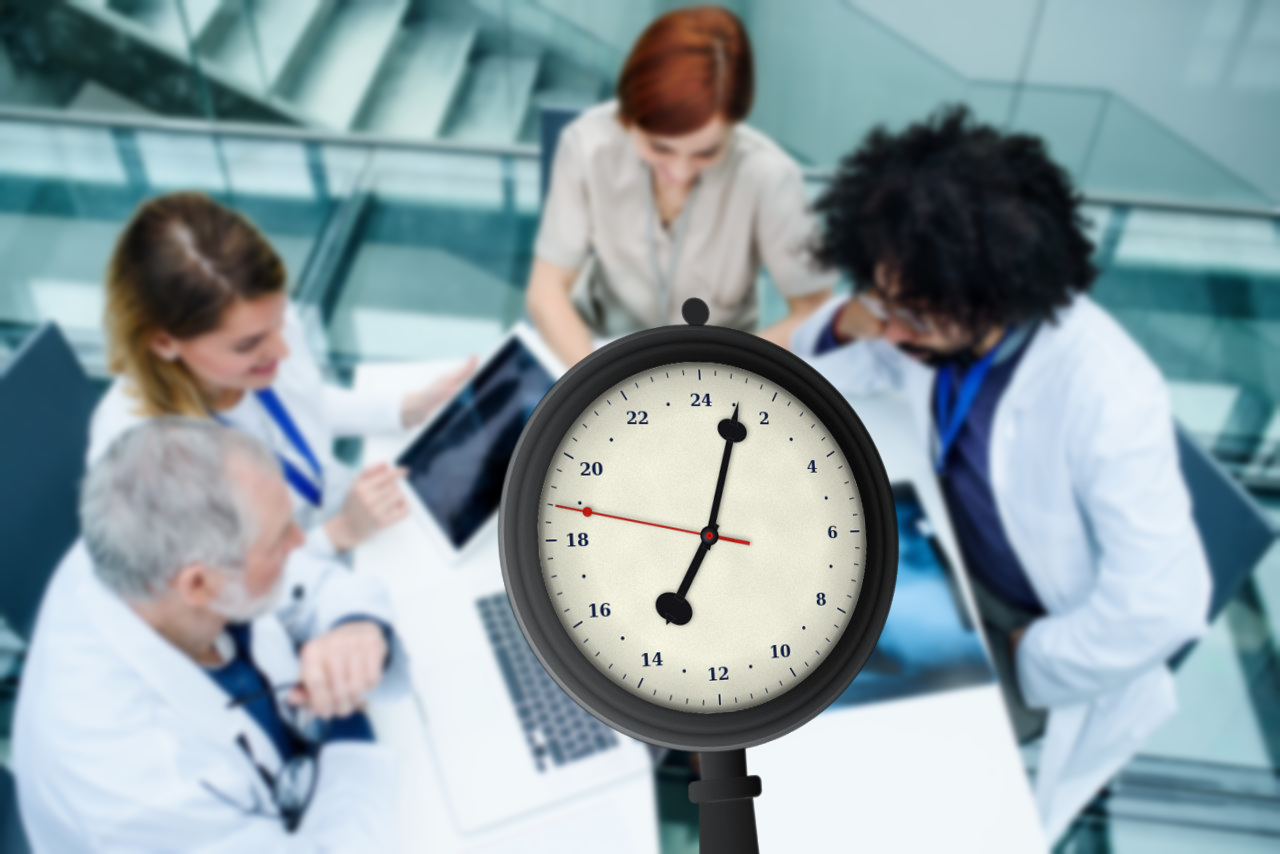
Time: {"hour": 14, "minute": 2, "second": 47}
